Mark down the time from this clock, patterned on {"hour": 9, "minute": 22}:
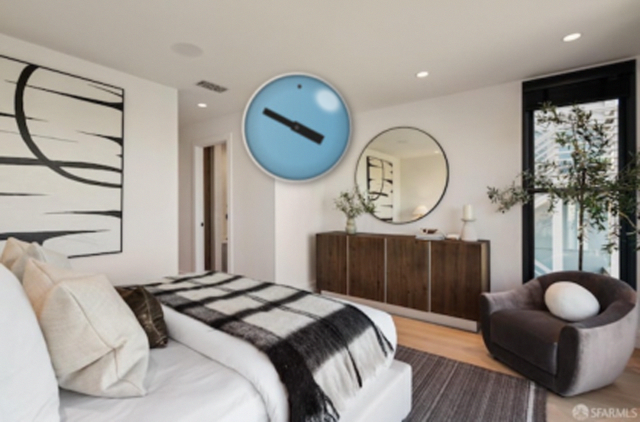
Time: {"hour": 3, "minute": 49}
